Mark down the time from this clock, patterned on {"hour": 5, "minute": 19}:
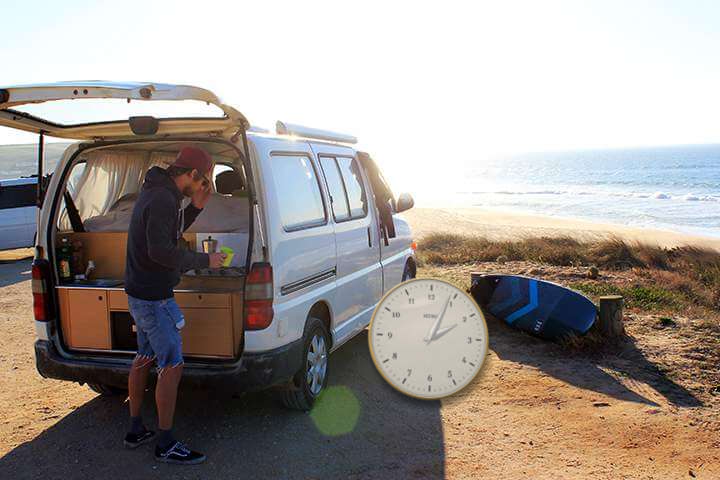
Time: {"hour": 2, "minute": 4}
